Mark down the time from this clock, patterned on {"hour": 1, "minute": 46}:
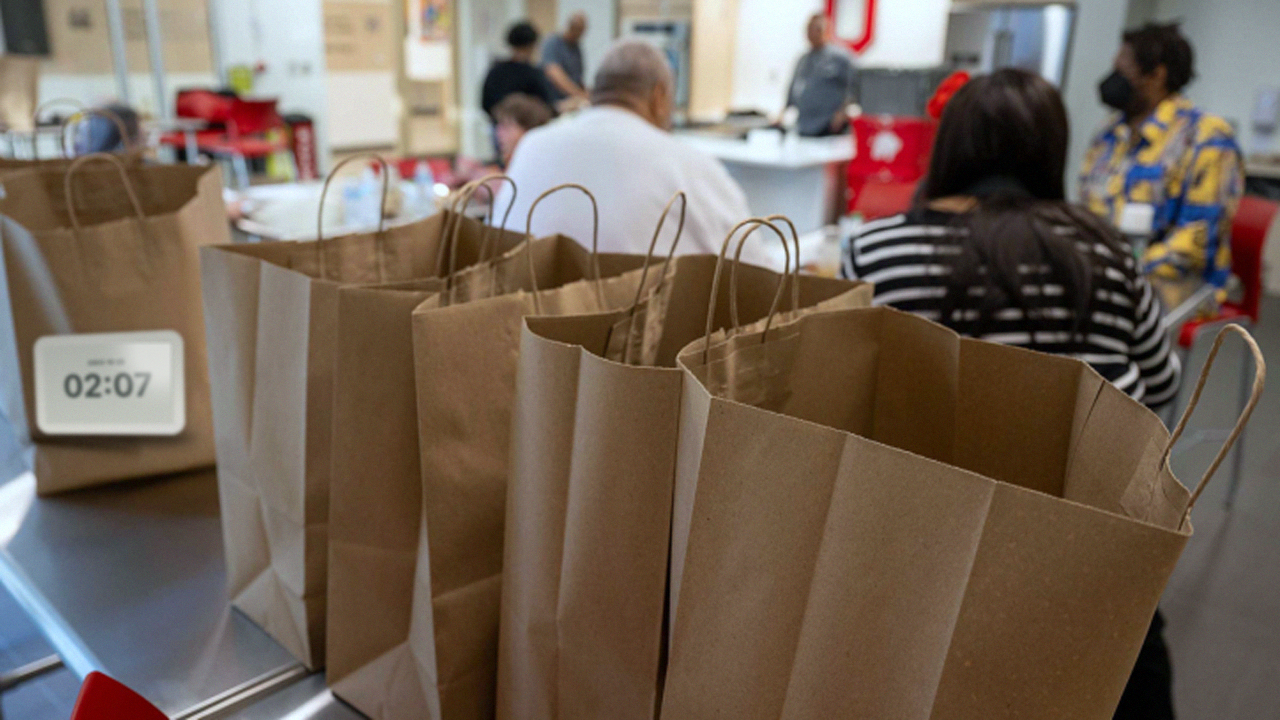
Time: {"hour": 2, "minute": 7}
